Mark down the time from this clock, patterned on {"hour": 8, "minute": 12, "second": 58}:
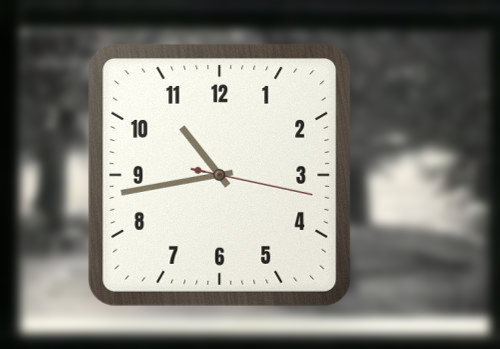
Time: {"hour": 10, "minute": 43, "second": 17}
